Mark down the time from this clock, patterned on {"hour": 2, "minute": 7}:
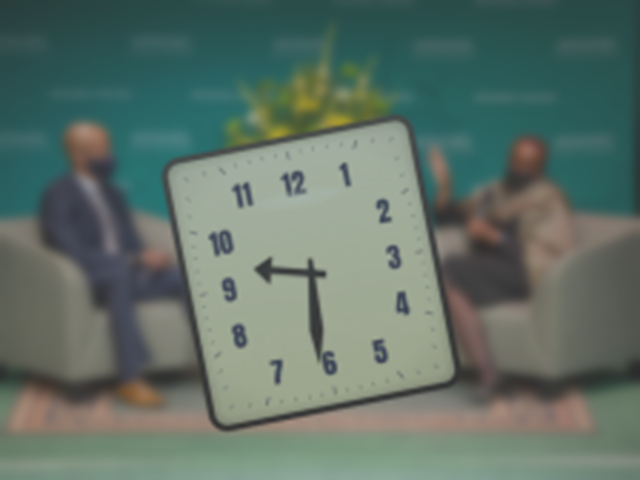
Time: {"hour": 9, "minute": 31}
